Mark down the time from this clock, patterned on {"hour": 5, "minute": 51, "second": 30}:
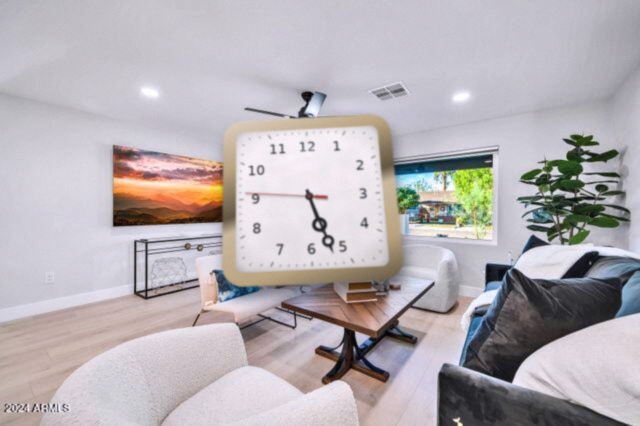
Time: {"hour": 5, "minute": 26, "second": 46}
